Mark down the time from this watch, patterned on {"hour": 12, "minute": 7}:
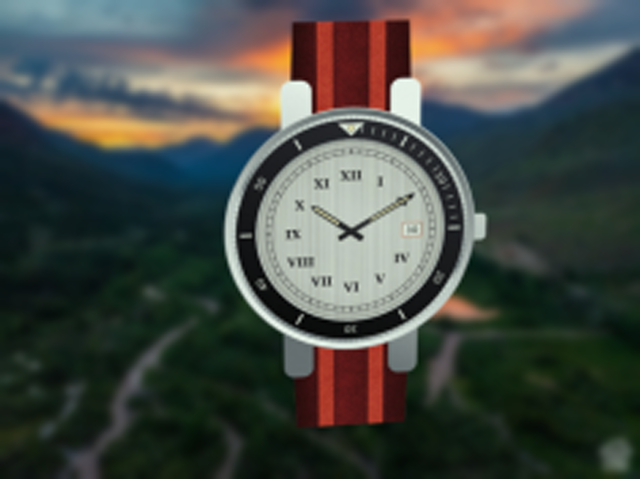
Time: {"hour": 10, "minute": 10}
